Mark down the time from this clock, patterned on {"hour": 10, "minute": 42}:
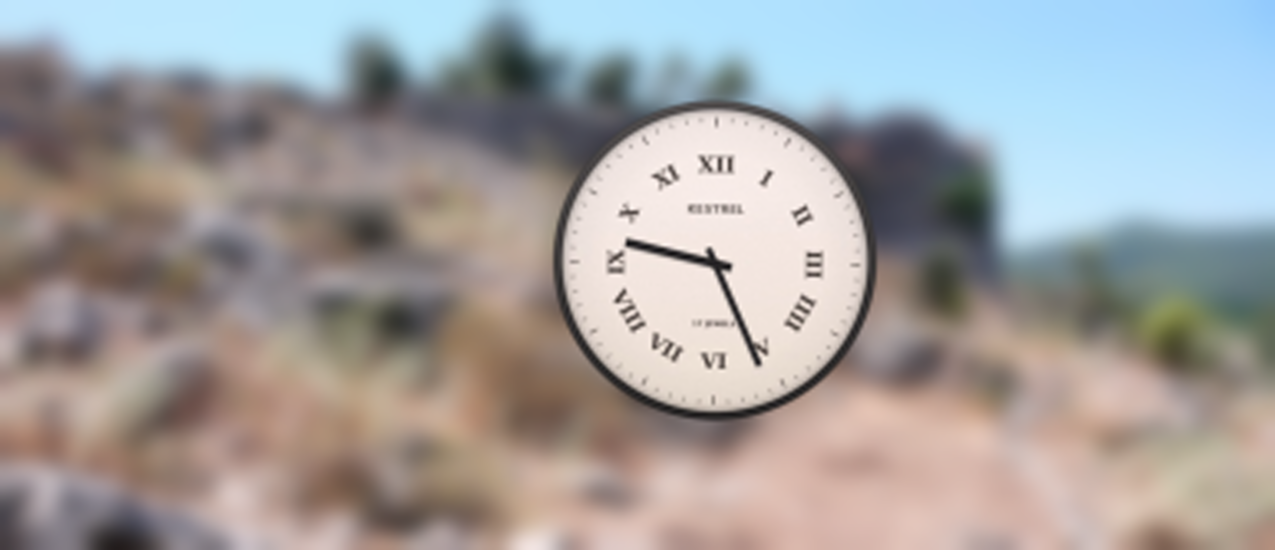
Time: {"hour": 9, "minute": 26}
